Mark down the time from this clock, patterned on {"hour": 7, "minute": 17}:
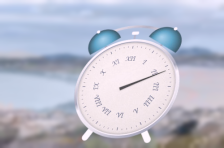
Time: {"hour": 2, "minute": 11}
